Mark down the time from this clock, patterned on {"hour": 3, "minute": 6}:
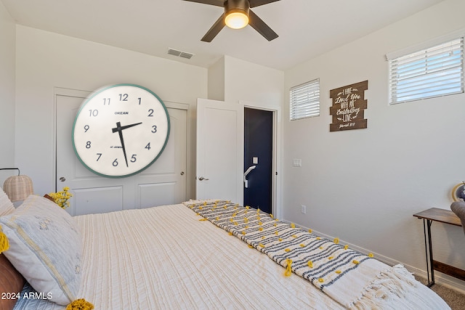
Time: {"hour": 2, "minute": 27}
